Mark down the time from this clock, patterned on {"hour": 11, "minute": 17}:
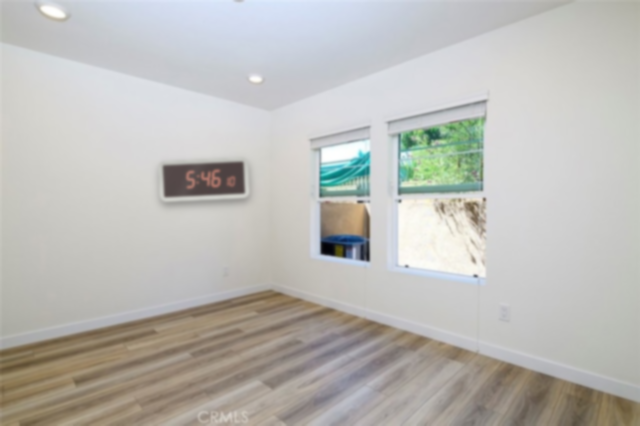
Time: {"hour": 5, "minute": 46}
